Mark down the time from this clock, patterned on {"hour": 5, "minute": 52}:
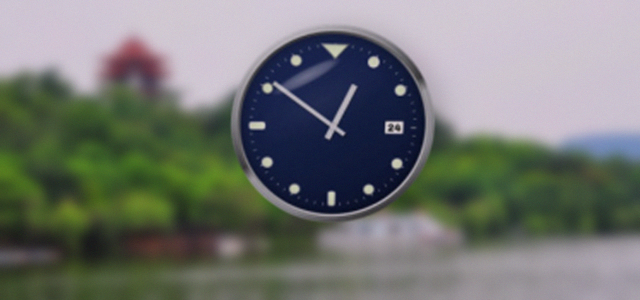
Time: {"hour": 12, "minute": 51}
